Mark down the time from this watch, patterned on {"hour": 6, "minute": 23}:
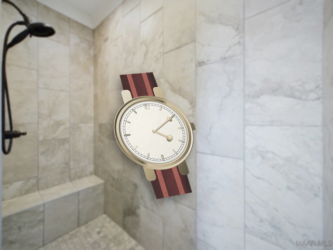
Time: {"hour": 4, "minute": 10}
